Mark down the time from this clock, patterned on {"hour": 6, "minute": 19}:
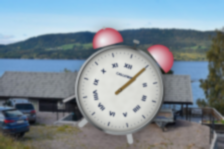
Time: {"hour": 1, "minute": 5}
